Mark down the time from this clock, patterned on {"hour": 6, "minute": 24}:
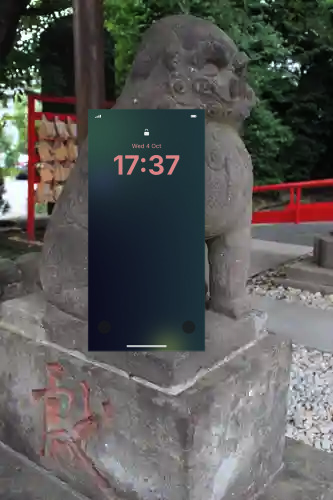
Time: {"hour": 17, "minute": 37}
